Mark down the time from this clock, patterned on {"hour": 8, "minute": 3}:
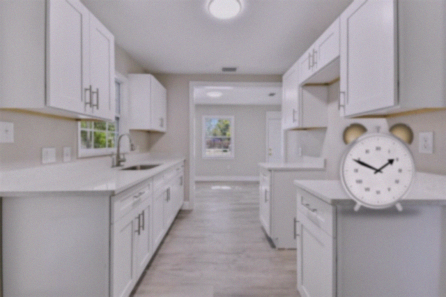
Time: {"hour": 1, "minute": 49}
